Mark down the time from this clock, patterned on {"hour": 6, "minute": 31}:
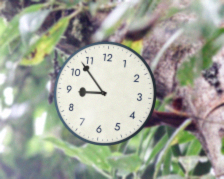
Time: {"hour": 8, "minute": 53}
